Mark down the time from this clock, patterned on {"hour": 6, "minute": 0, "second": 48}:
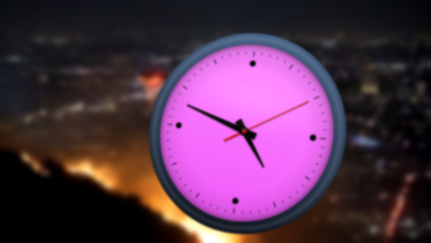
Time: {"hour": 4, "minute": 48, "second": 10}
